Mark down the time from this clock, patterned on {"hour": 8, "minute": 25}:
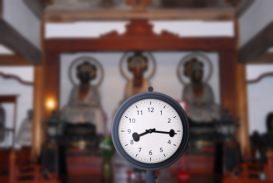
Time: {"hour": 8, "minute": 16}
